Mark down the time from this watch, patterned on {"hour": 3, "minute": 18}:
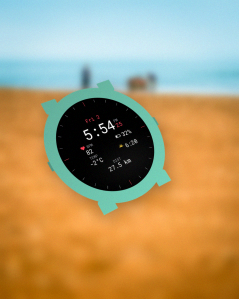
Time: {"hour": 5, "minute": 54}
